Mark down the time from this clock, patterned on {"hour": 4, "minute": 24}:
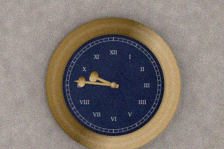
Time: {"hour": 9, "minute": 46}
